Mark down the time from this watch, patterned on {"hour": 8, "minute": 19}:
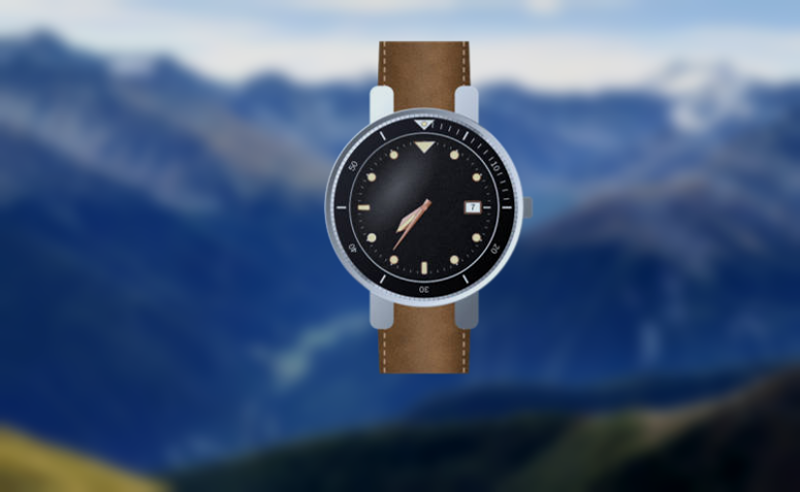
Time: {"hour": 7, "minute": 36}
